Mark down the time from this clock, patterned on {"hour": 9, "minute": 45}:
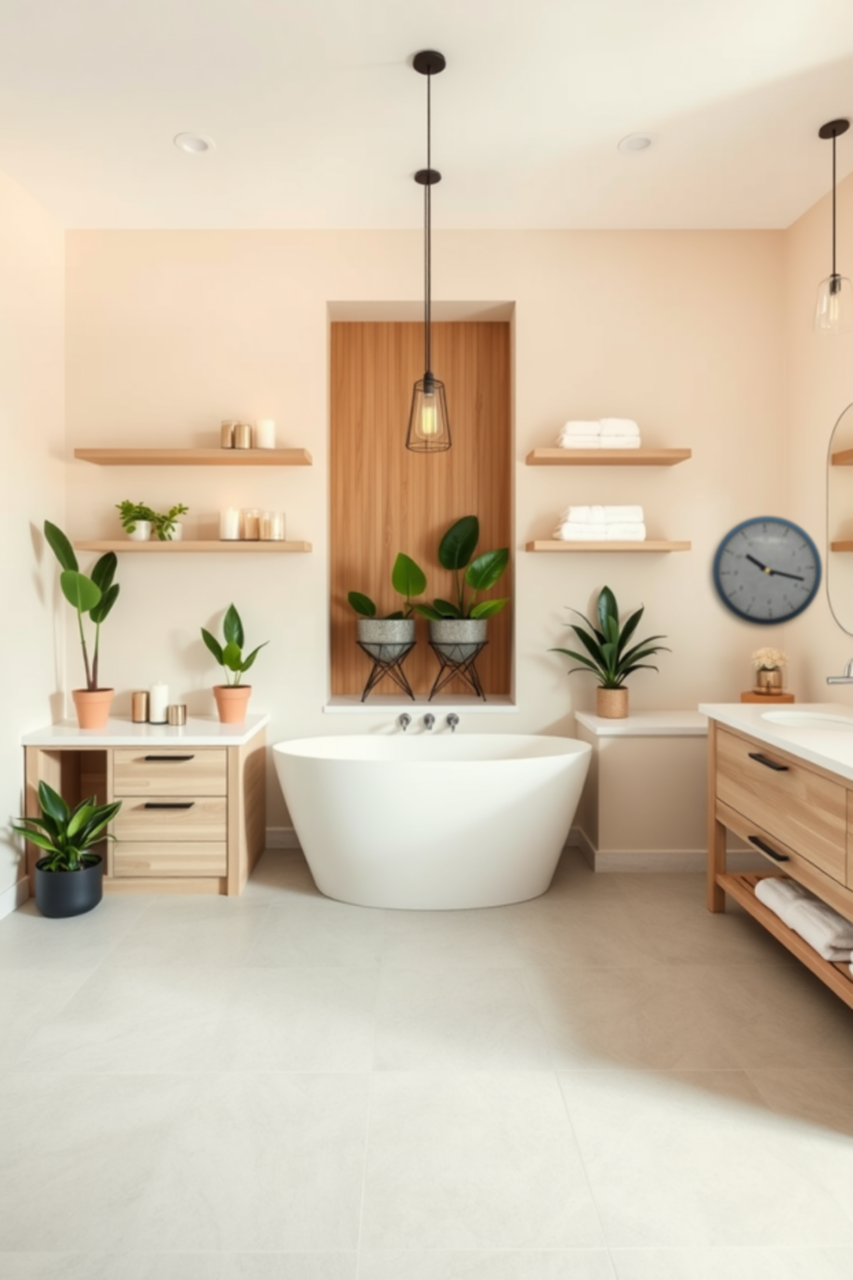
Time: {"hour": 10, "minute": 18}
